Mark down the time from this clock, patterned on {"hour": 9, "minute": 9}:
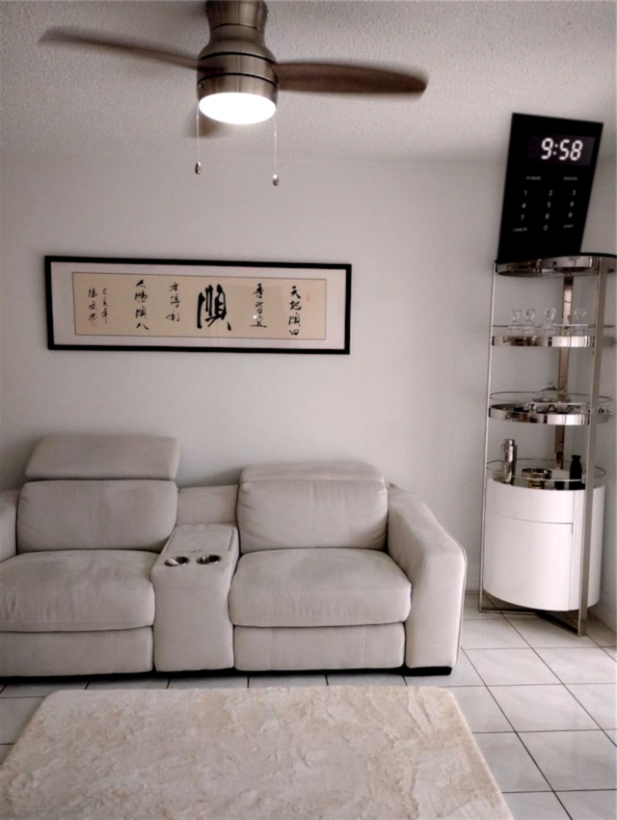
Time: {"hour": 9, "minute": 58}
